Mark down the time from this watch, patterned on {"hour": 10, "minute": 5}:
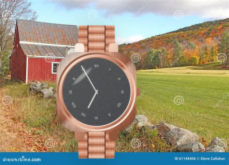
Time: {"hour": 6, "minute": 55}
